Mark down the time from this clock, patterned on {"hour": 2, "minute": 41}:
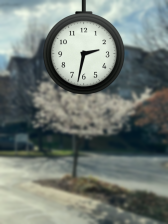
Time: {"hour": 2, "minute": 32}
